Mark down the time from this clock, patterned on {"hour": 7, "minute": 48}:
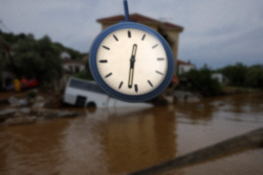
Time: {"hour": 12, "minute": 32}
